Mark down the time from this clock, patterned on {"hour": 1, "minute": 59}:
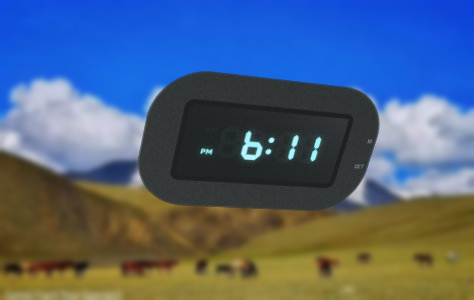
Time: {"hour": 6, "minute": 11}
